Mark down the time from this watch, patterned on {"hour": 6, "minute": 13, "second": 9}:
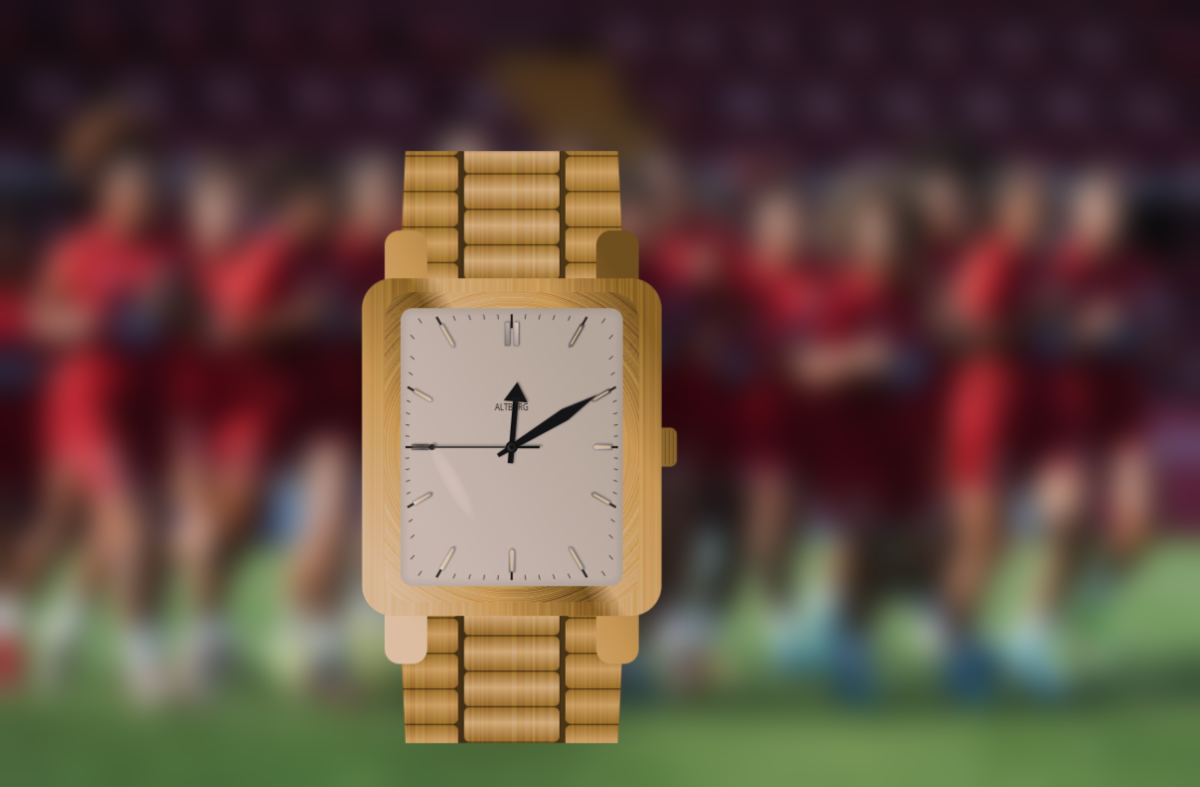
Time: {"hour": 12, "minute": 9, "second": 45}
